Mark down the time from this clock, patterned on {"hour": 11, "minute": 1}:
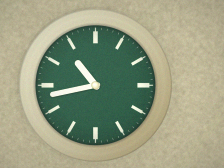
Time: {"hour": 10, "minute": 43}
